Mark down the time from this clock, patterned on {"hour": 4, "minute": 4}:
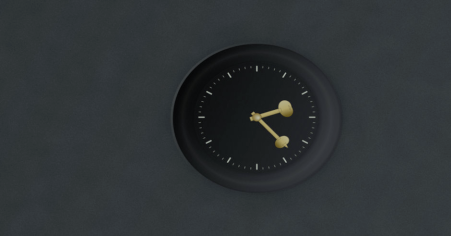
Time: {"hour": 2, "minute": 23}
